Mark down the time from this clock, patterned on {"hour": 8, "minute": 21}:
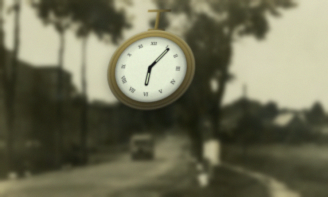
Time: {"hour": 6, "minute": 6}
